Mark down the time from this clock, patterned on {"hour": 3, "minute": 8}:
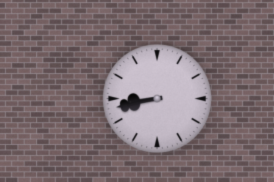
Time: {"hour": 8, "minute": 43}
